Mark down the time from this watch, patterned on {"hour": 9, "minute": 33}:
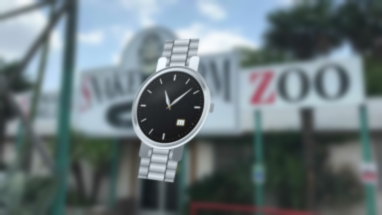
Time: {"hour": 11, "minute": 8}
